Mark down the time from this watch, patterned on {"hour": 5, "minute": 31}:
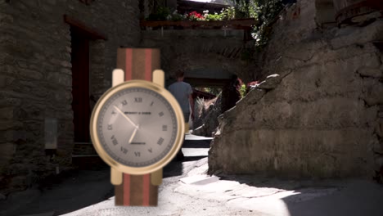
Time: {"hour": 6, "minute": 52}
